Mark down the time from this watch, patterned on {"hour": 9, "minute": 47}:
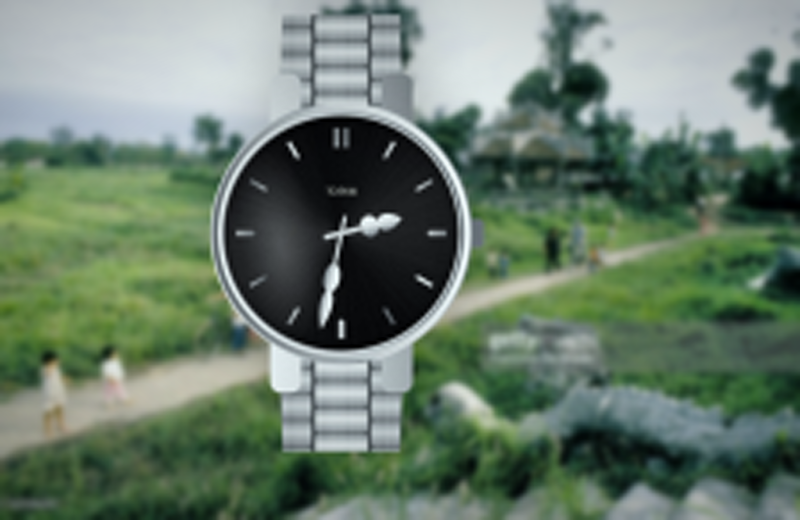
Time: {"hour": 2, "minute": 32}
